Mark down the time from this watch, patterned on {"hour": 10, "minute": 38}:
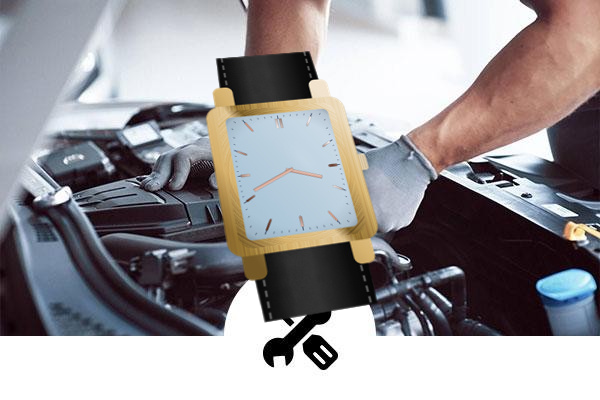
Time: {"hour": 3, "minute": 41}
